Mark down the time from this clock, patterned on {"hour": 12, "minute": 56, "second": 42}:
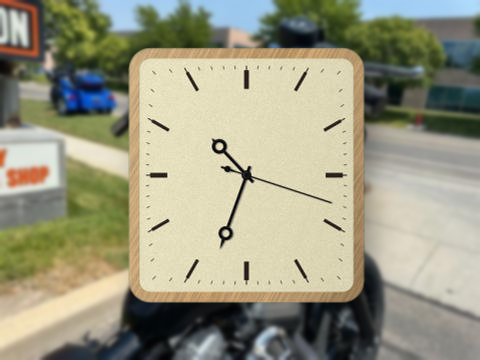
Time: {"hour": 10, "minute": 33, "second": 18}
